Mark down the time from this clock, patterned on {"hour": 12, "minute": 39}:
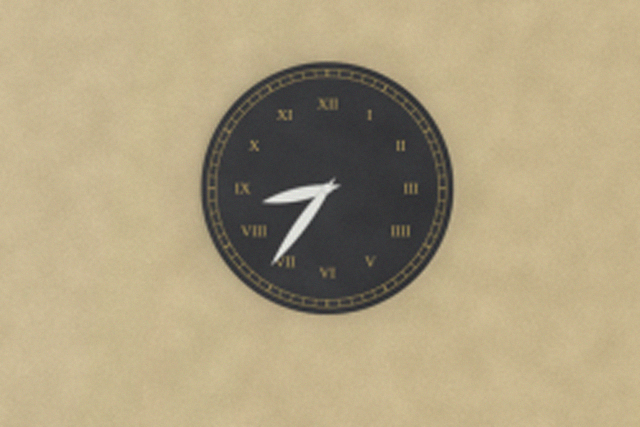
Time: {"hour": 8, "minute": 36}
